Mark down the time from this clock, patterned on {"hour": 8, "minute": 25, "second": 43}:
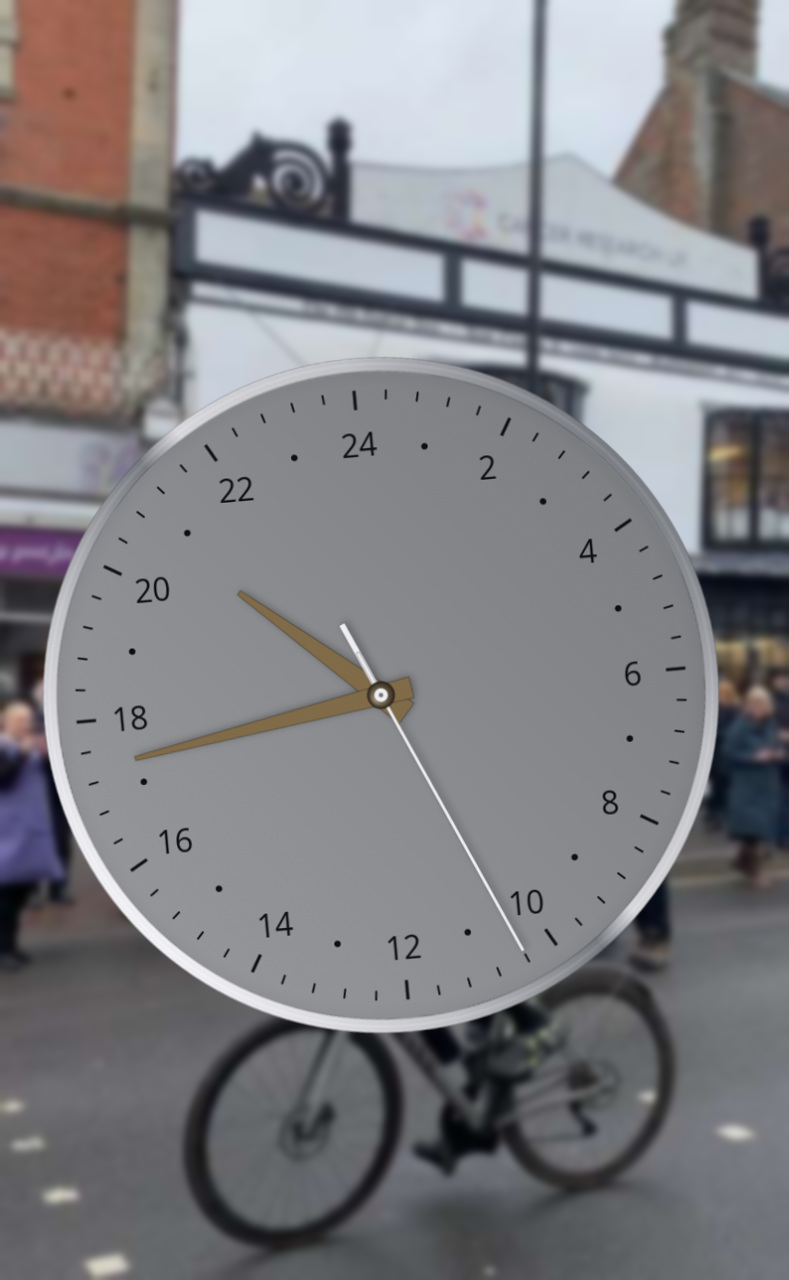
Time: {"hour": 20, "minute": 43, "second": 26}
